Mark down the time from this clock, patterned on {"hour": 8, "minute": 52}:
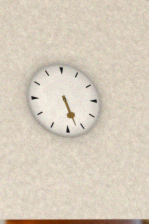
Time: {"hour": 5, "minute": 27}
